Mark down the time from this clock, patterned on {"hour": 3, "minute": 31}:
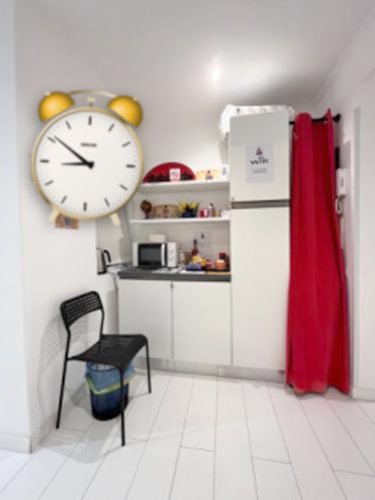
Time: {"hour": 8, "minute": 51}
